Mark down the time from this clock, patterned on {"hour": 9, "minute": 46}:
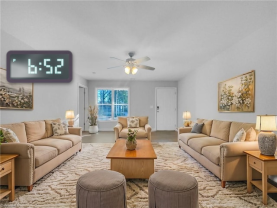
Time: {"hour": 6, "minute": 52}
